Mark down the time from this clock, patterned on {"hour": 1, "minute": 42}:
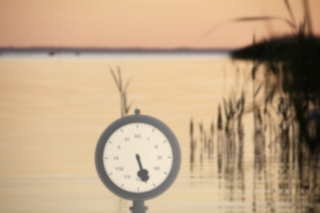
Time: {"hour": 5, "minute": 27}
